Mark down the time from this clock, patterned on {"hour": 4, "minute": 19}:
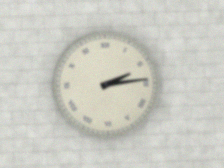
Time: {"hour": 2, "minute": 14}
